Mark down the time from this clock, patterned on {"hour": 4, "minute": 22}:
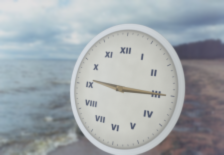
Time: {"hour": 9, "minute": 15}
